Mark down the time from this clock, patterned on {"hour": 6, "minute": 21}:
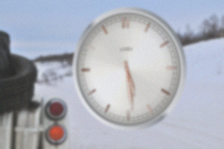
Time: {"hour": 5, "minute": 29}
